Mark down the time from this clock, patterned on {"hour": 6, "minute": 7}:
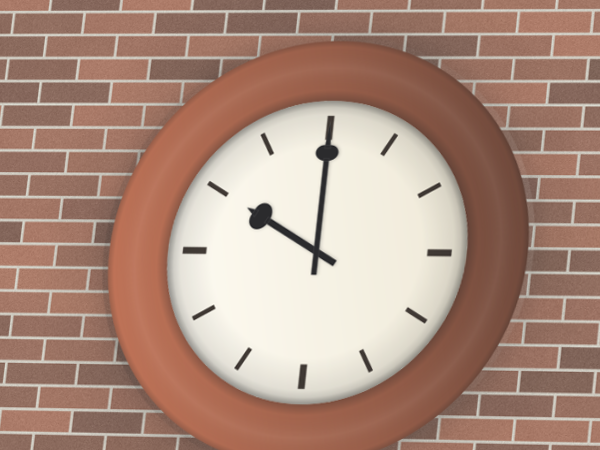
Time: {"hour": 10, "minute": 0}
